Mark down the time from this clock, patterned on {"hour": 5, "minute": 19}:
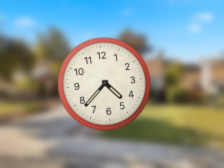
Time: {"hour": 4, "minute": 38}
